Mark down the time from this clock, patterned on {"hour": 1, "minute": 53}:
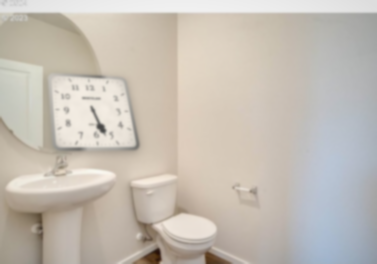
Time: {"hour": 5, "minute": 27}
